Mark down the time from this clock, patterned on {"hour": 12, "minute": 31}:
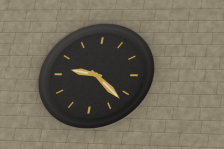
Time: {"hour": 9, "minute": 22}
